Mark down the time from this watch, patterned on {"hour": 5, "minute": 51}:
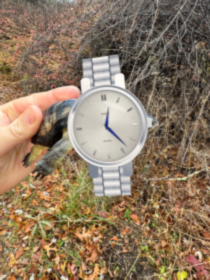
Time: {"hour": 12, "minute": 23}
